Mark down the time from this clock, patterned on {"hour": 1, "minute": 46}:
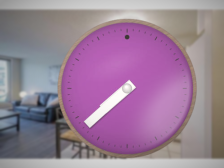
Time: {"hour": 7, "minute": 38}
